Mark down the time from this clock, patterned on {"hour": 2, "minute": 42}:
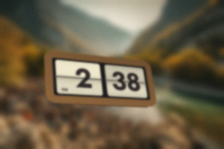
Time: {"hour": 2, "minute": 38}
